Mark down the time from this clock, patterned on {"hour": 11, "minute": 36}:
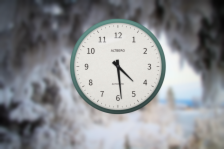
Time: {"hour": 4, "minute": 29}
